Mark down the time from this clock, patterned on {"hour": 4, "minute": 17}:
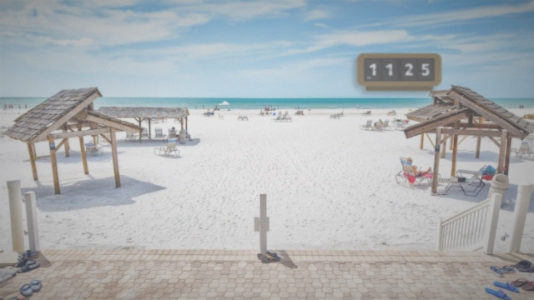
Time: {"hour": 11, "minute": 25}
